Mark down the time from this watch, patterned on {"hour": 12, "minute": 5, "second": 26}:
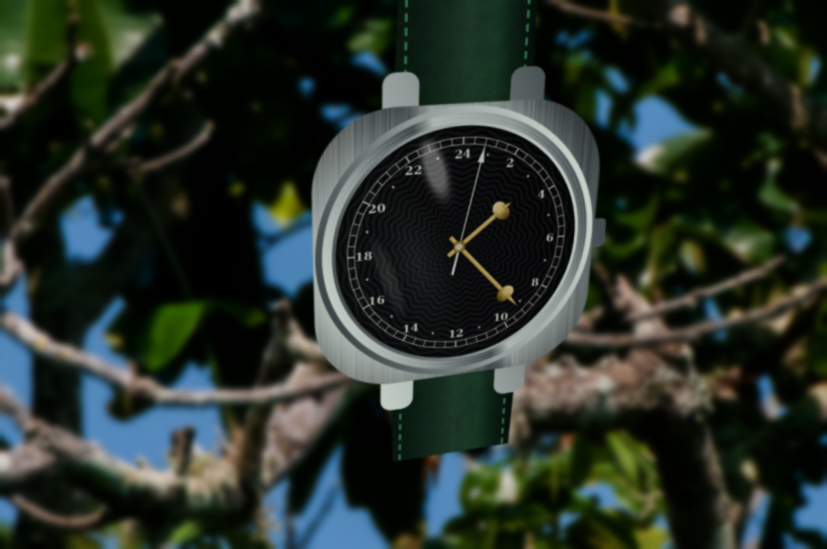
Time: {"hour": 3, "minute": 23, "second": 2}
